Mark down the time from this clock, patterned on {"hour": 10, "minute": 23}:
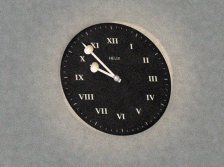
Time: {"hour": 9, "minute": 53}
